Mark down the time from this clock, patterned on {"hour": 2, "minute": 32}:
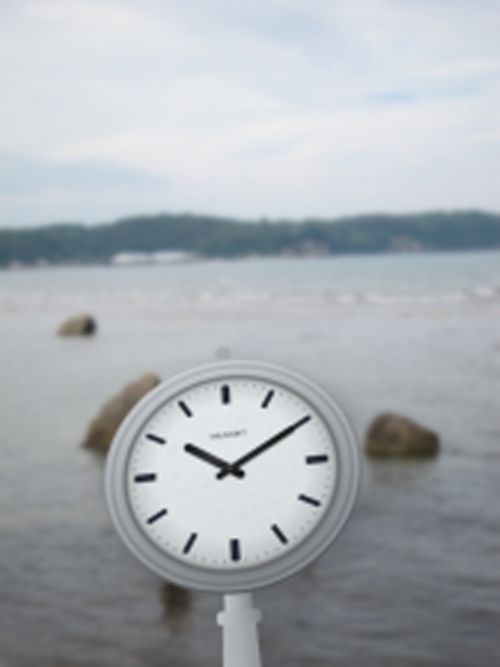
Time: {"hour": 10, "minute": 10}
